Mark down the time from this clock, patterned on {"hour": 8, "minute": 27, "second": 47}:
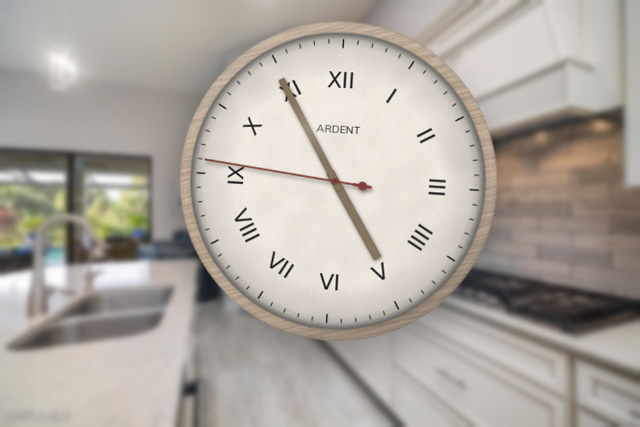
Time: {"hour": 4, "minute": 54, "second": 46}
